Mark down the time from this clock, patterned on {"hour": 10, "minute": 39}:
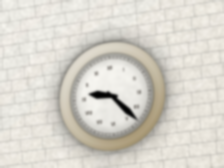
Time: {"hour": 9, "minute": 23}
